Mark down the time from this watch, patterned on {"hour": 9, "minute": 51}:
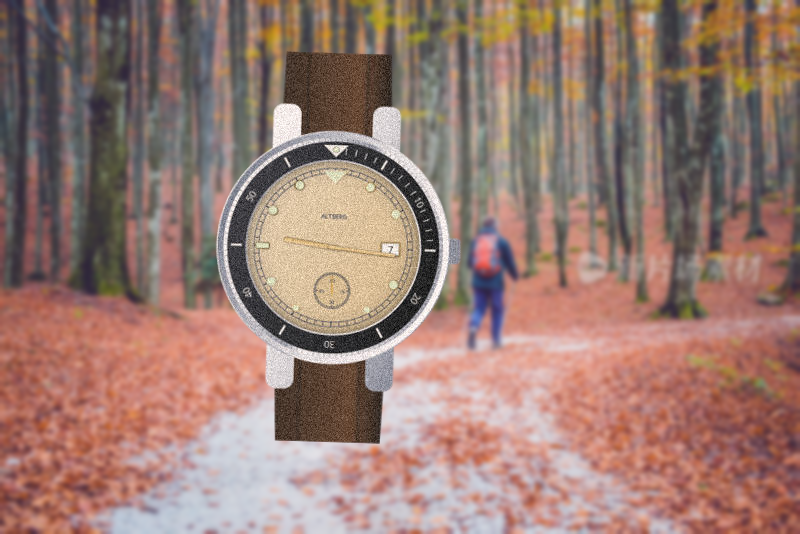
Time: {"hour": 9, "minute": 16}
